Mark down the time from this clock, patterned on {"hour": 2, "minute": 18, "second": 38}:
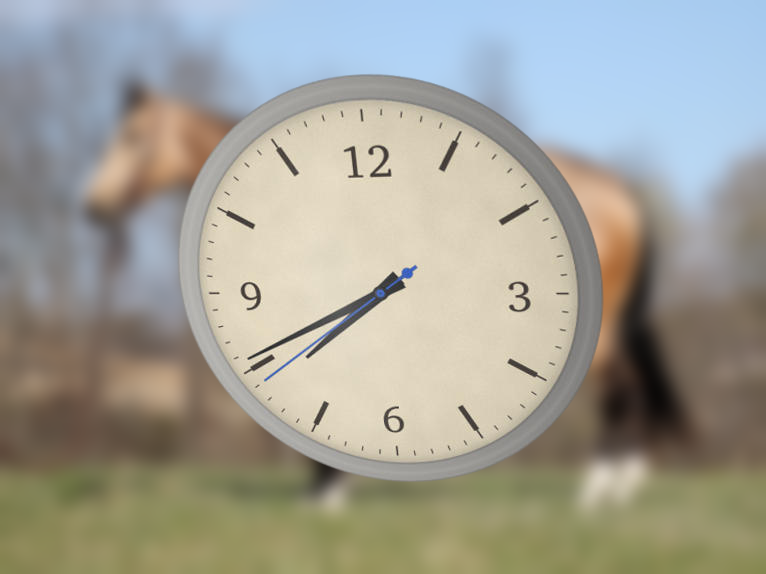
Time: {"hour": 7, "minute": 40, "second": 39}
